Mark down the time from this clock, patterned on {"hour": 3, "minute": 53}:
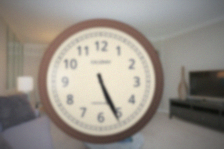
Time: {"hour": 5, "minute": 26}
